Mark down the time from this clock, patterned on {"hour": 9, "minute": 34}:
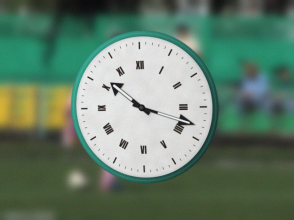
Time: {"hour": 10, "minute": 18}
